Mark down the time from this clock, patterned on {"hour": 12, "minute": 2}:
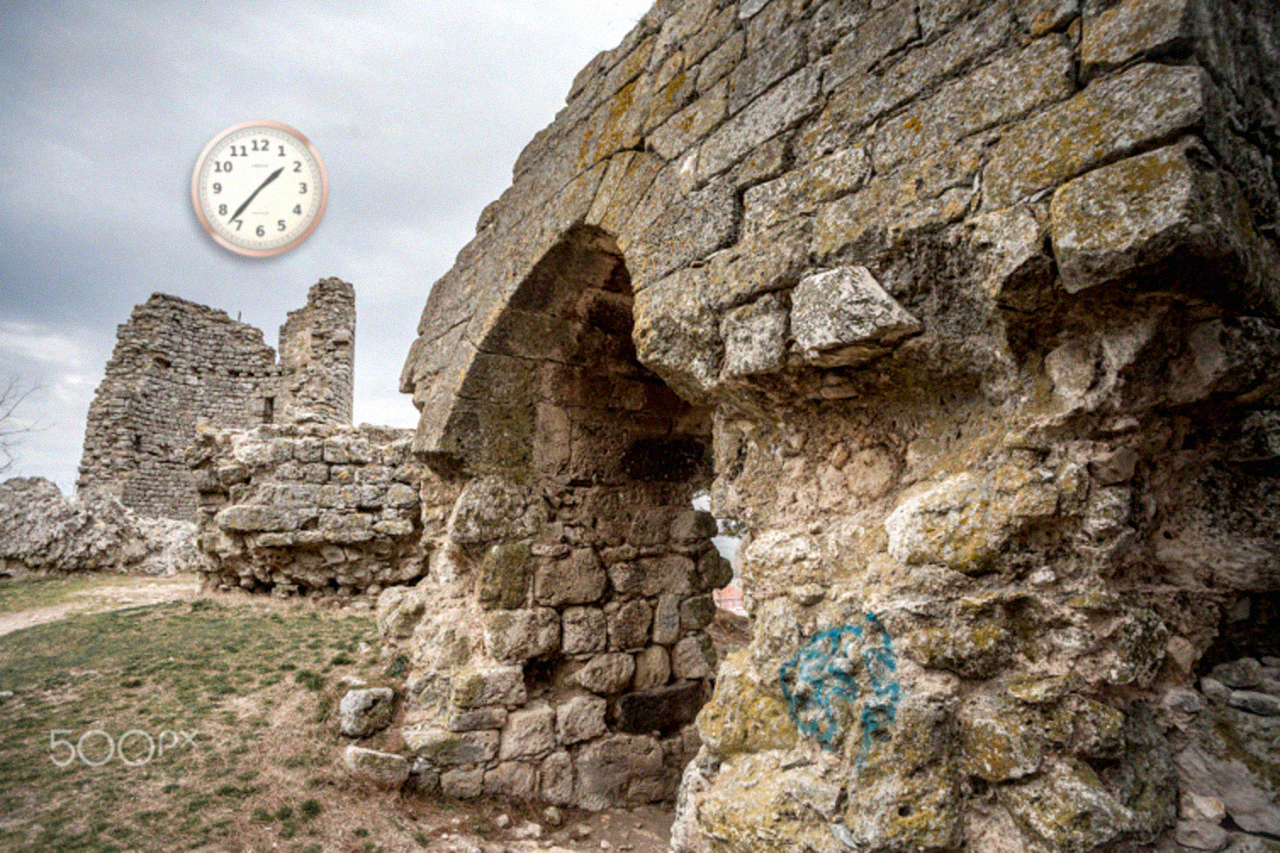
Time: {"hour": 1, "minute": 37}
